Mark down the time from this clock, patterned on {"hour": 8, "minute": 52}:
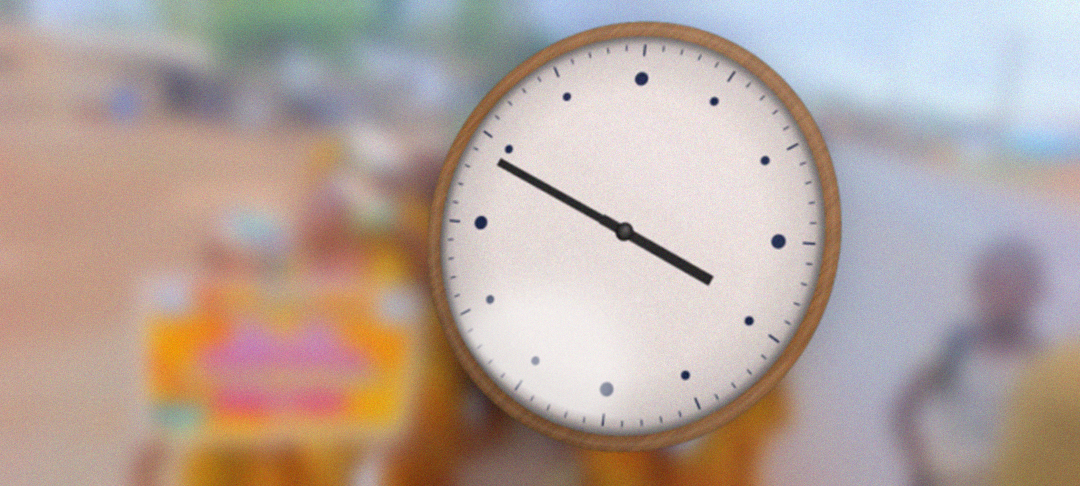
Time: {"hour": 3, "minute": 49}
